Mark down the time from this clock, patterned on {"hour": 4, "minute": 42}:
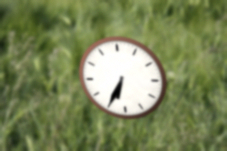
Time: {"hour": 6, "minute": 35}
